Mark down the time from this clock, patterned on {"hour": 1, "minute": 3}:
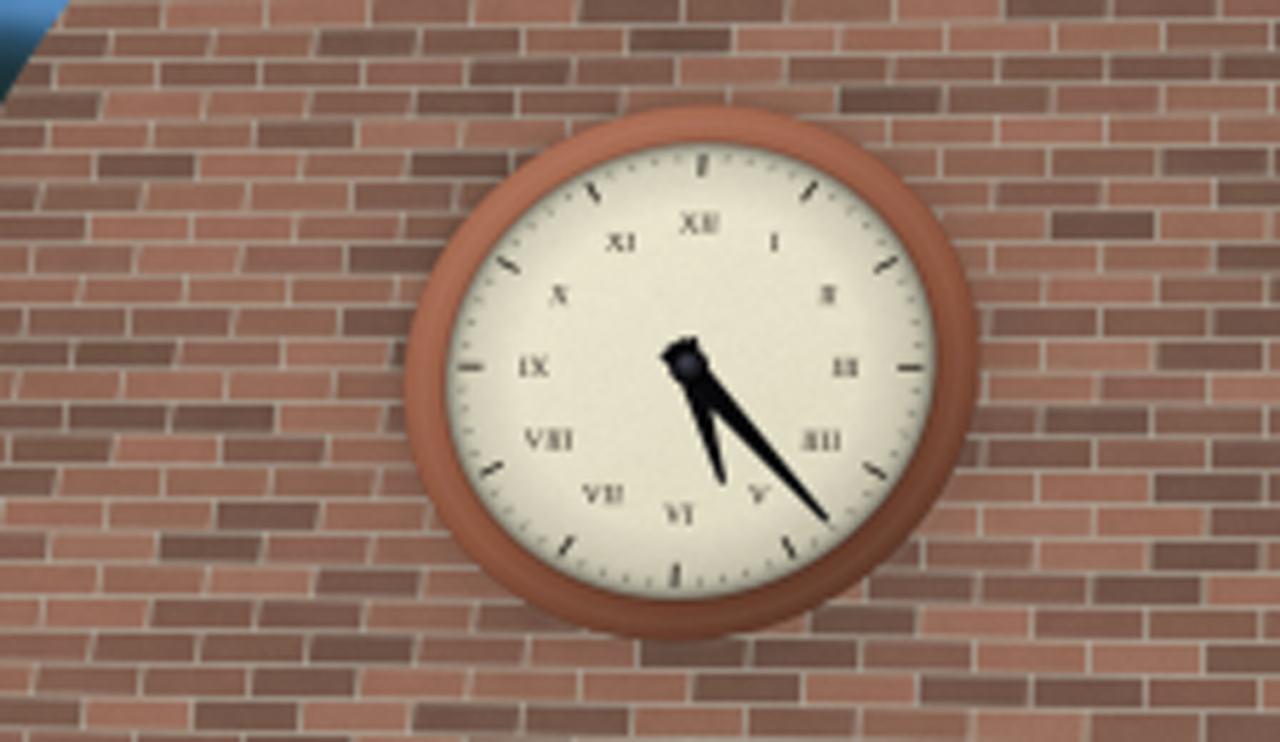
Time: {"hour": 5, "minute": 23}
